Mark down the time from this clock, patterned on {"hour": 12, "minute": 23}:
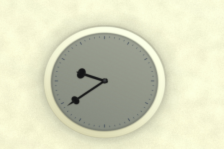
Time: {"hour": 9, "minute": 39}
